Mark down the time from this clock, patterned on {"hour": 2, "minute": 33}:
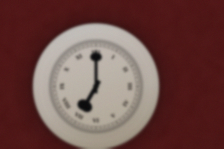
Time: {"hour": 7, "minute": 0}
